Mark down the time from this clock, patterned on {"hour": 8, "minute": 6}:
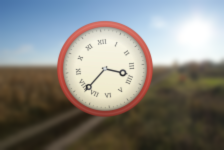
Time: {"hour": 3, "minute": 38}
